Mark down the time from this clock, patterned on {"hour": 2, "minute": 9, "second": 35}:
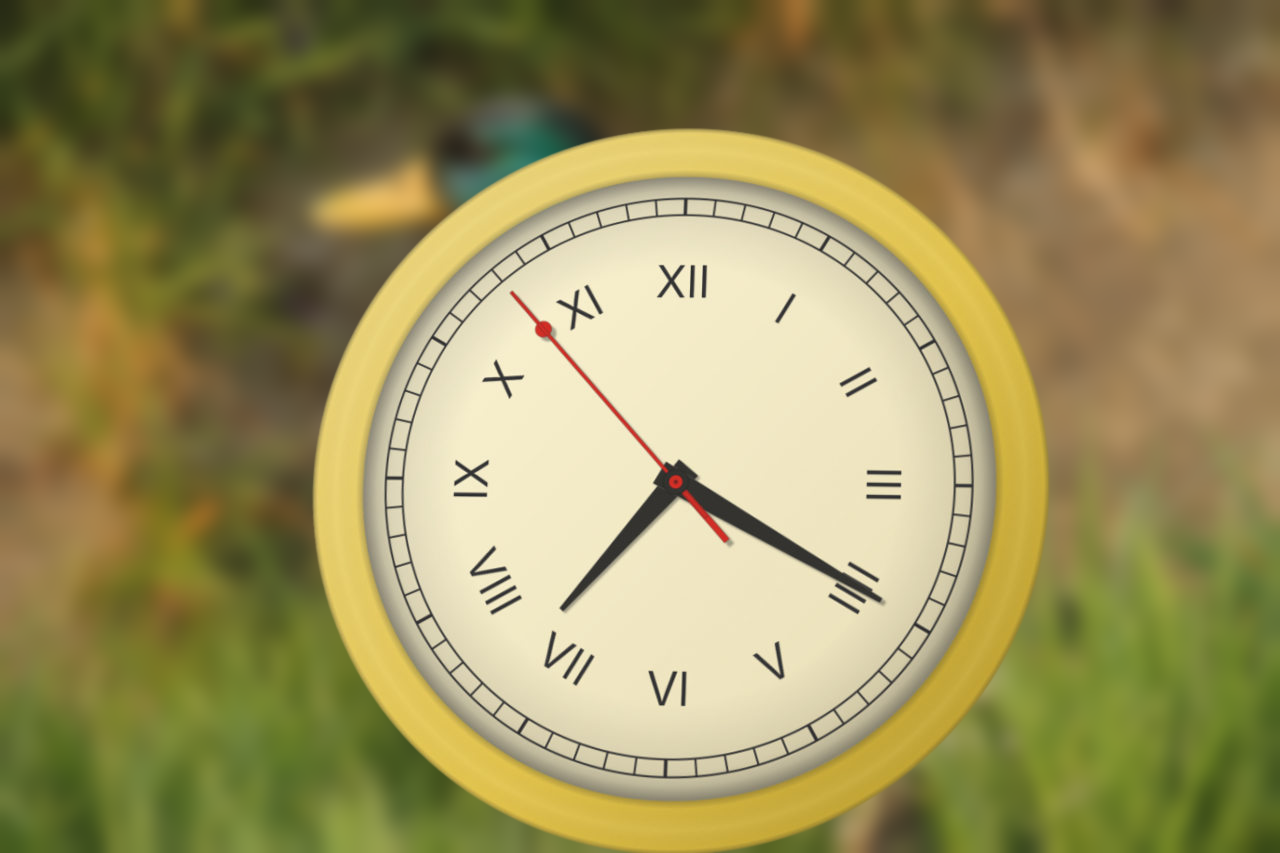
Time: {"hour": 7, "minute": 19, "second": 53}
